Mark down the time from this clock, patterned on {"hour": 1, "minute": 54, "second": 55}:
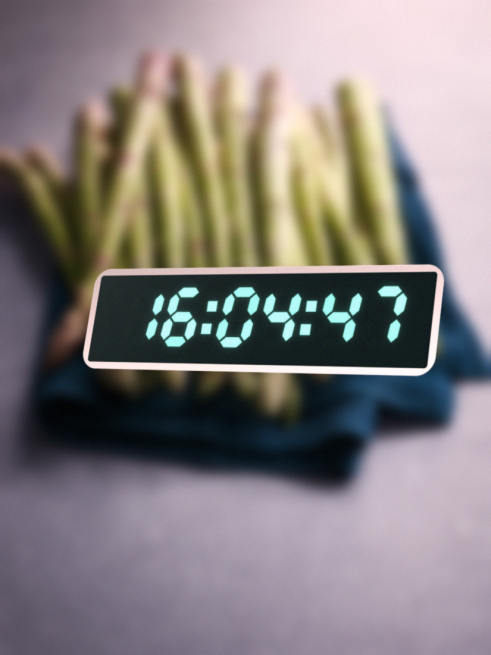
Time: {"hour": 16, "minute": 4, "second": 47}
